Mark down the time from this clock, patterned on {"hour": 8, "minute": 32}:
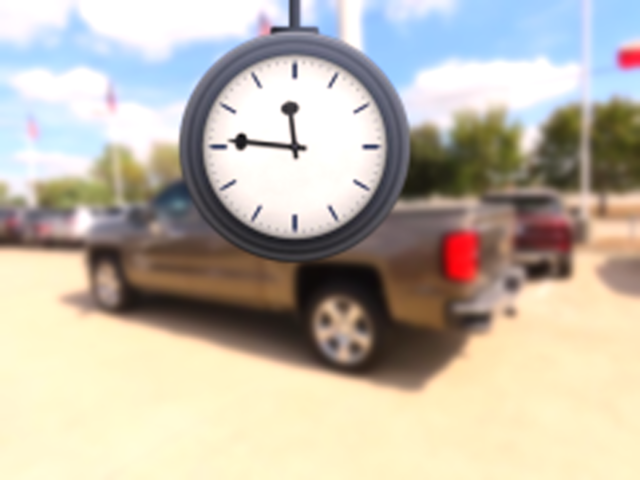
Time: {"hour": 11, "minute": 46}
